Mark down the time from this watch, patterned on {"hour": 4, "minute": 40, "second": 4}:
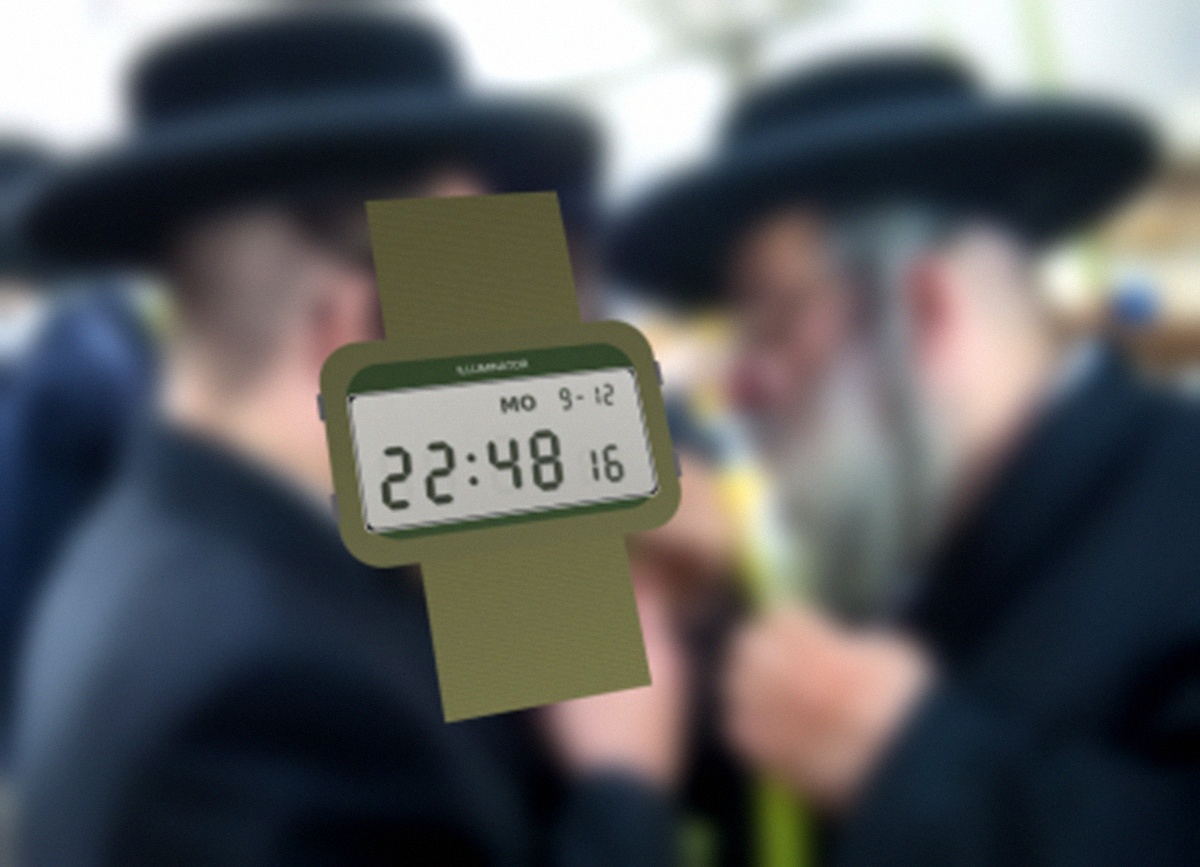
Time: {"hour": 22, "minute": 48, "second": 16}
